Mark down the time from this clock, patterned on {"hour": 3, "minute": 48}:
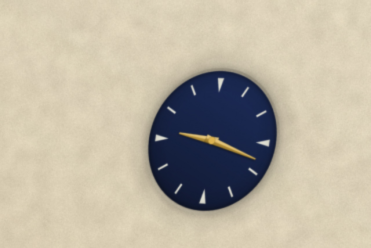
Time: {"hour": 9, "minute": 18}
